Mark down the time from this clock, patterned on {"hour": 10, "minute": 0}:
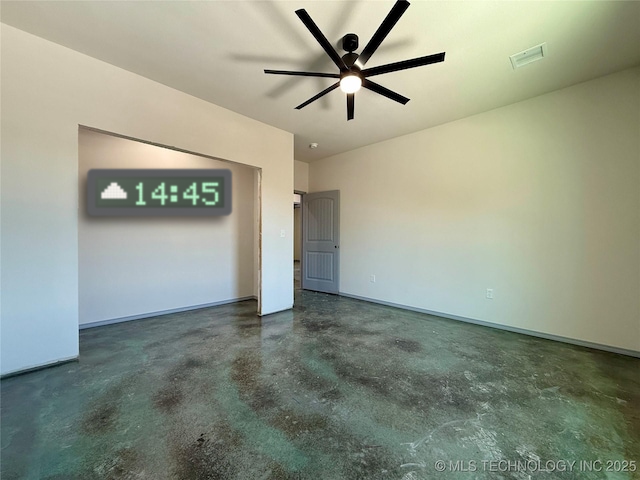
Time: {"hour": 14, "minute": 45}
